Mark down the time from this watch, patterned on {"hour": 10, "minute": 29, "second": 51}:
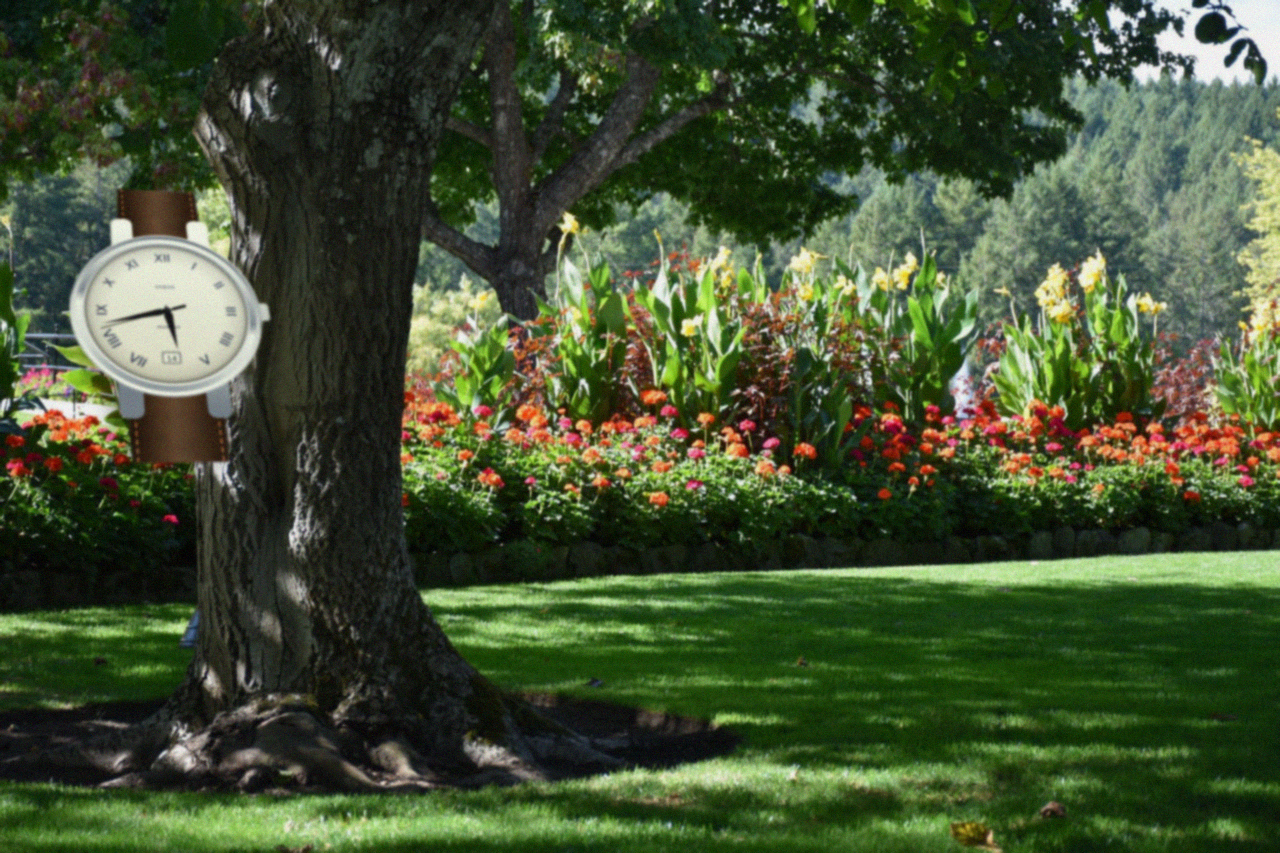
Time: {"hour": 5, "minute": 42, "second": 42}
